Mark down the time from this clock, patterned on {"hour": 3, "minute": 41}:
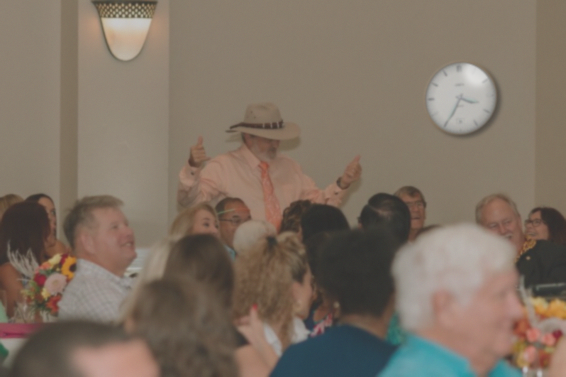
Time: {"hour": 3, "minute": 35}
